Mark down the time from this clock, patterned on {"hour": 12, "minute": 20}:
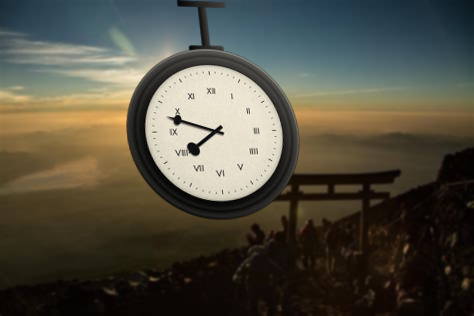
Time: {"hour": 7, "minute": 48}
